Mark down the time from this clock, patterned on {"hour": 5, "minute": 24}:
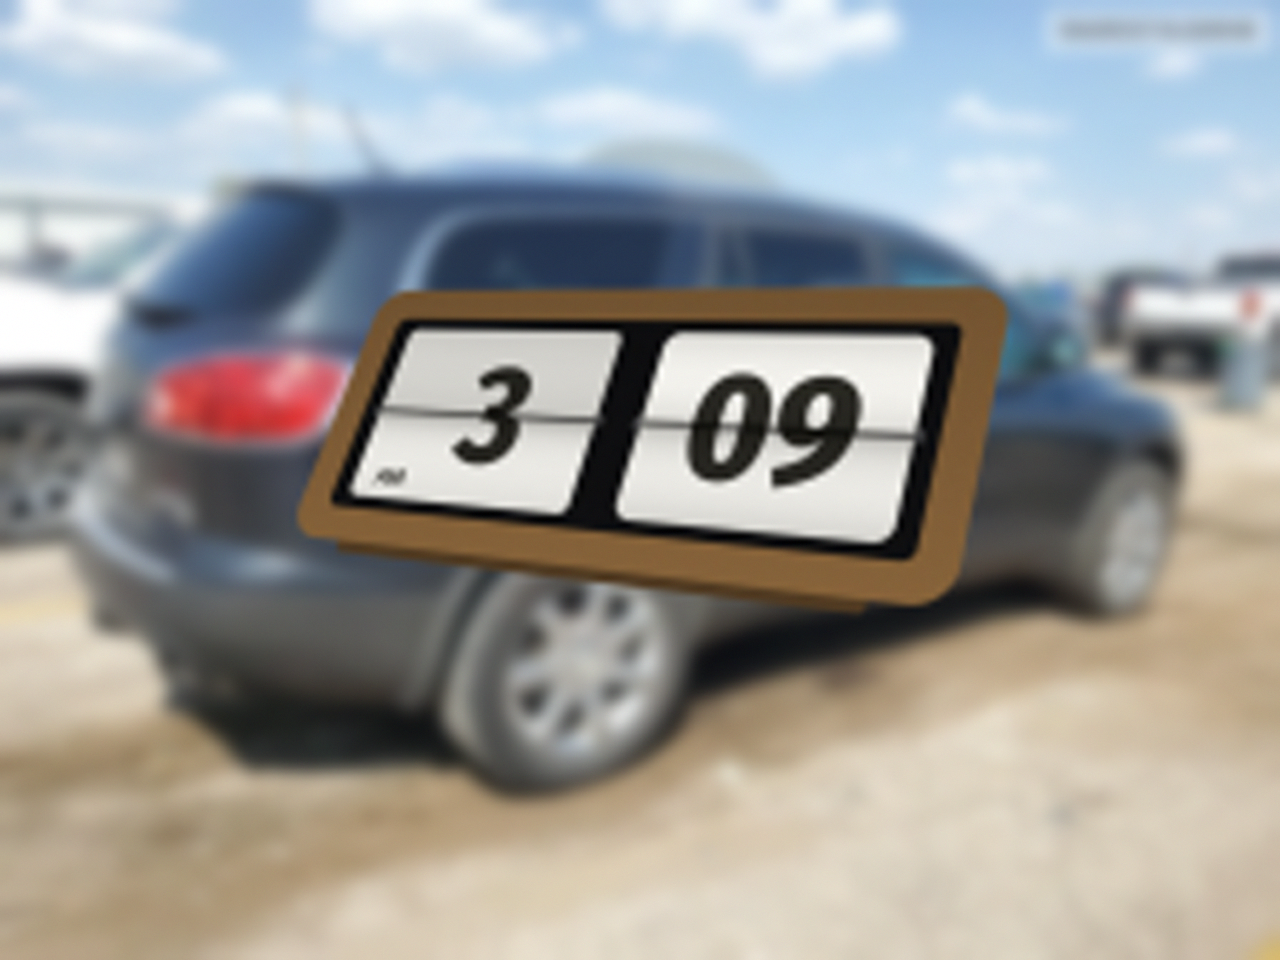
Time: {"hour": 3, "minute": 9}
